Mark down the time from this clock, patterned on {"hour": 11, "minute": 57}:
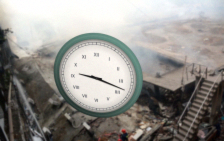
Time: {"hour": 9, "minute": 18}
